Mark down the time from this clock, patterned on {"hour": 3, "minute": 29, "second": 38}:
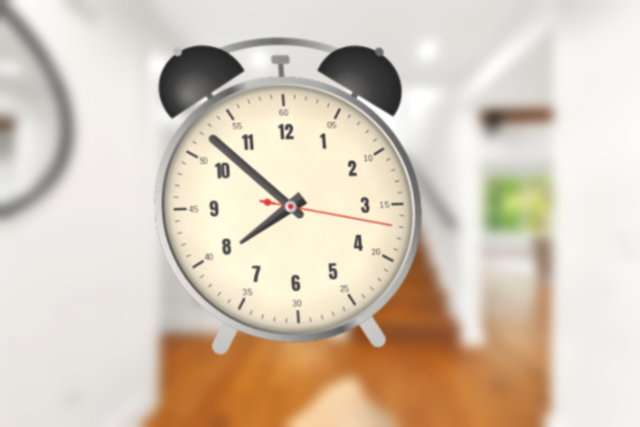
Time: {"hour": 7, "minute": 52, "second": 17}
